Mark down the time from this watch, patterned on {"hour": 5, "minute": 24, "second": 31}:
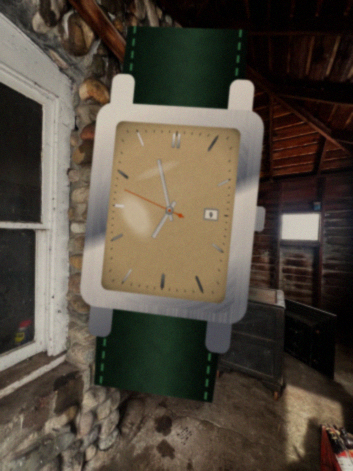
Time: {"hour": 6, "minute": 56, "second": 48}
